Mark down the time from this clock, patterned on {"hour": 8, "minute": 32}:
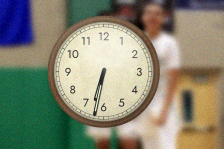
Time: {"hour": 6, "minute": 32}
